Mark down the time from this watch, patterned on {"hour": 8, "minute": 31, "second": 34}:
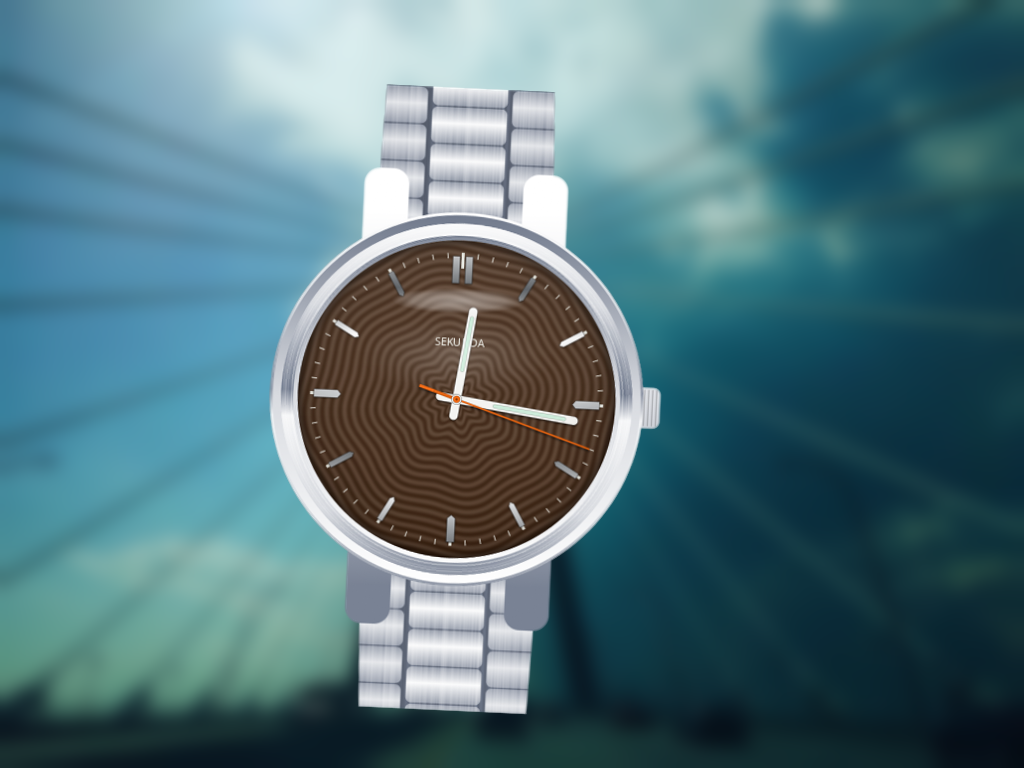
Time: {"hour": 12, "minute": 16, "second": 18}
